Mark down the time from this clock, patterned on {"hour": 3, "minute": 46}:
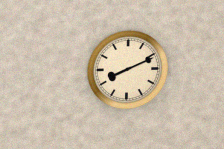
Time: {"hour": 8, "minute": 11}
